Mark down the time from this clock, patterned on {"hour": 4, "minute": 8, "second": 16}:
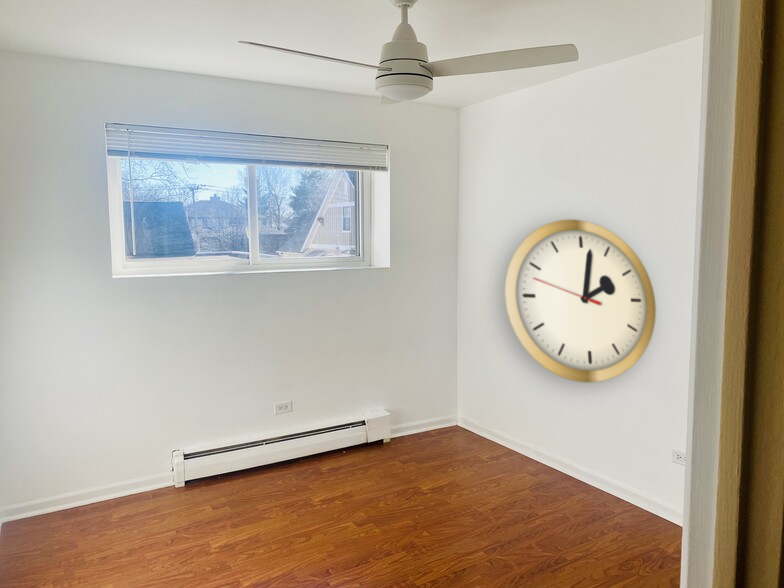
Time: {"hour": 2, "minute": 1, "second": 48}
